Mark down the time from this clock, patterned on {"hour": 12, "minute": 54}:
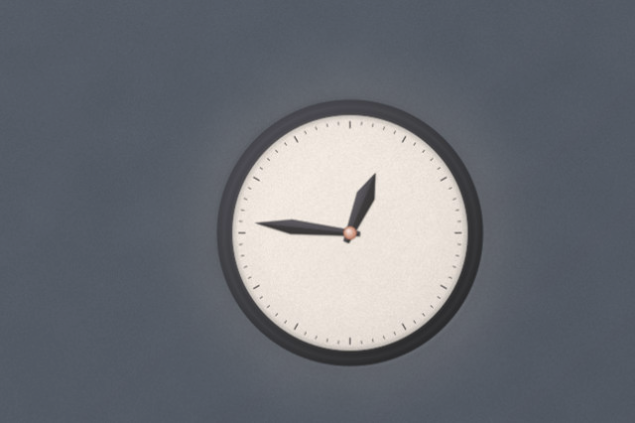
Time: {"hour": 12, "minute": 46}
